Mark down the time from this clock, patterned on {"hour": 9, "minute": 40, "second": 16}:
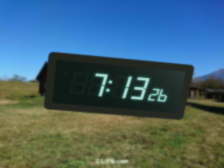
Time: {"hour": 7, "minute": 13, "second": 26}
